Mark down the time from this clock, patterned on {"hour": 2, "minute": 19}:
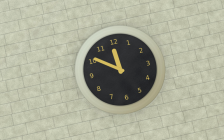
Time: {"hour": 11, "minute": 51}
